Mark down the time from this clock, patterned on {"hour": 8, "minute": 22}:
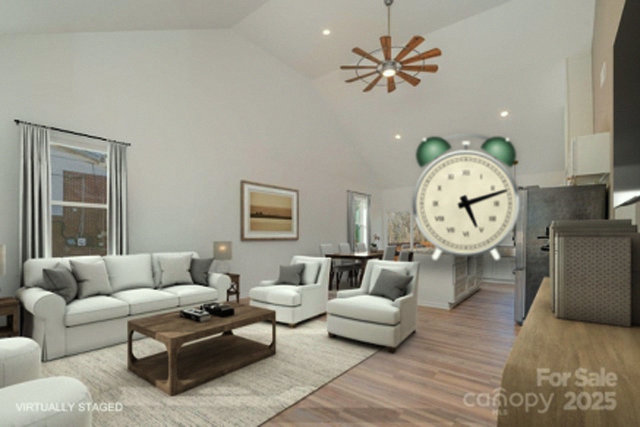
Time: {"hour": 5, "minute": 12}
